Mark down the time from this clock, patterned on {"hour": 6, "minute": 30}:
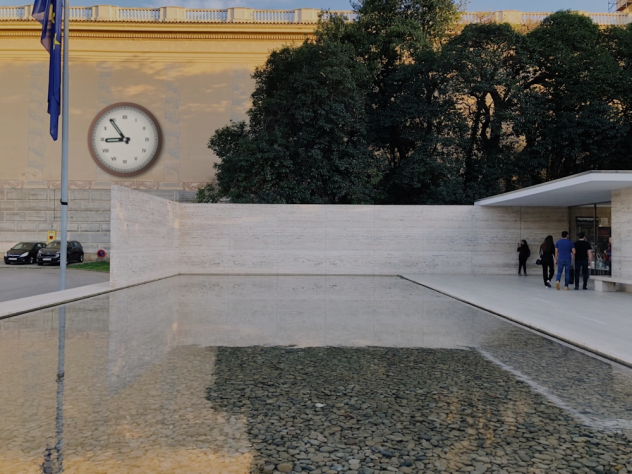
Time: {"hour": 8, "minute": 54}
